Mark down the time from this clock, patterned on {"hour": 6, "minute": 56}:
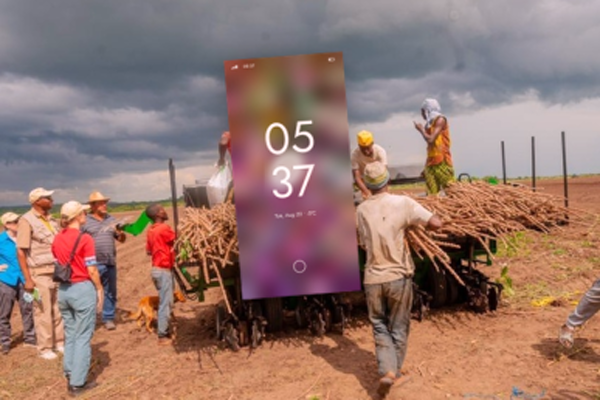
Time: {"hour": 5, "minute": 37}
